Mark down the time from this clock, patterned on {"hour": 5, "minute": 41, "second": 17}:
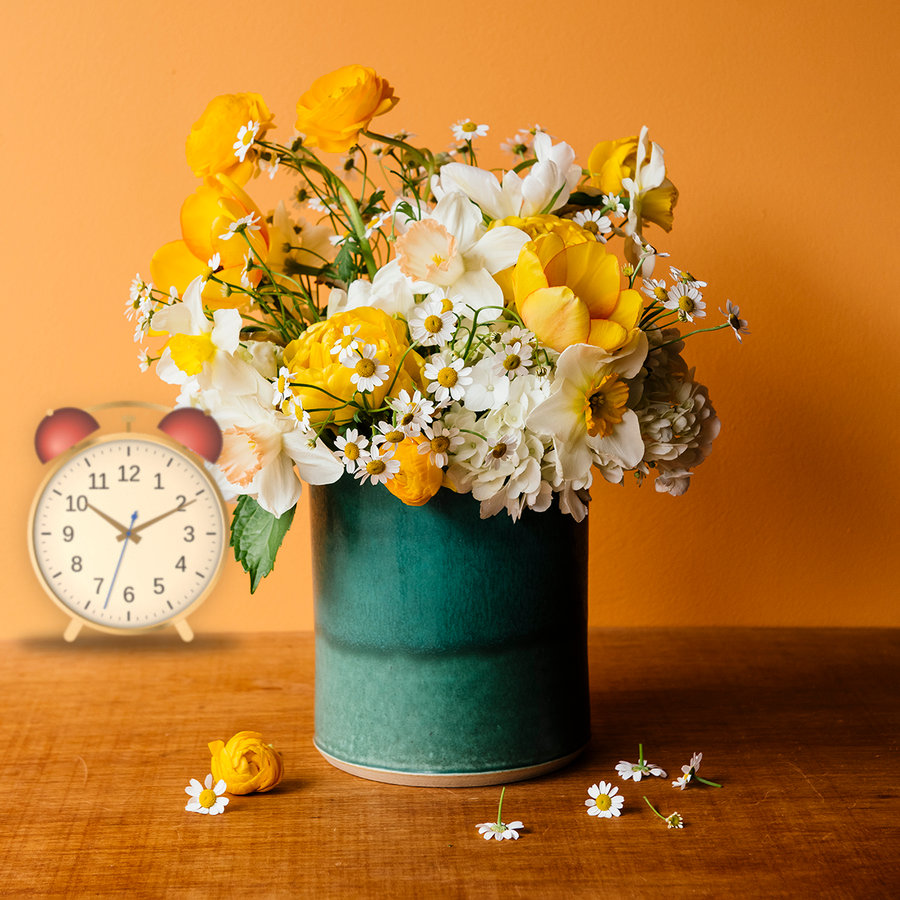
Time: {"hour": 10, "minute": 10, "second": 33}
